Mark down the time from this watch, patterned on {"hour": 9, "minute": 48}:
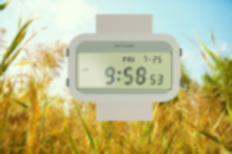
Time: {"hour": 9, "minute": 58}
